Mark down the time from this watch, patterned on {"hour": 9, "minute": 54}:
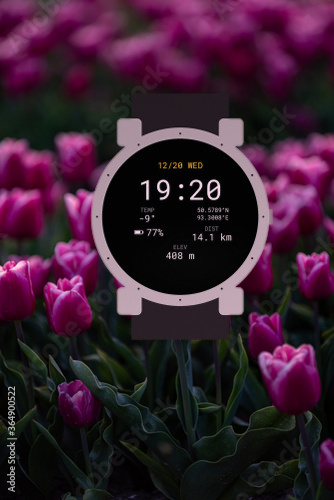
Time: {"hour": 19, "minute": 20}
